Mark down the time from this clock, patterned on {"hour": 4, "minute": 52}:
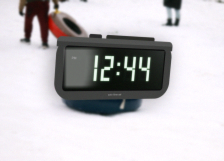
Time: {"hour": 12, "minute": 44}
